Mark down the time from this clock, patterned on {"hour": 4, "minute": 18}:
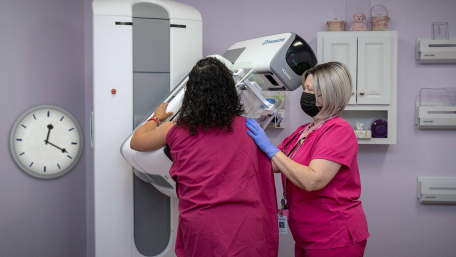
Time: {"hour": 12, "minute": 19}
